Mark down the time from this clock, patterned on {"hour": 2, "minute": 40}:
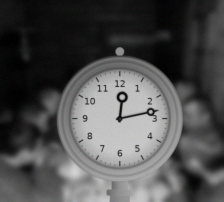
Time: {"hour": 12, "minute": 13}
